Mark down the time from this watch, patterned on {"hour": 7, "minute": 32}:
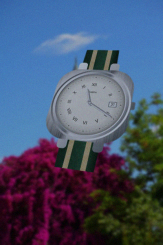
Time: {"hour": 11, "minute": 20}
